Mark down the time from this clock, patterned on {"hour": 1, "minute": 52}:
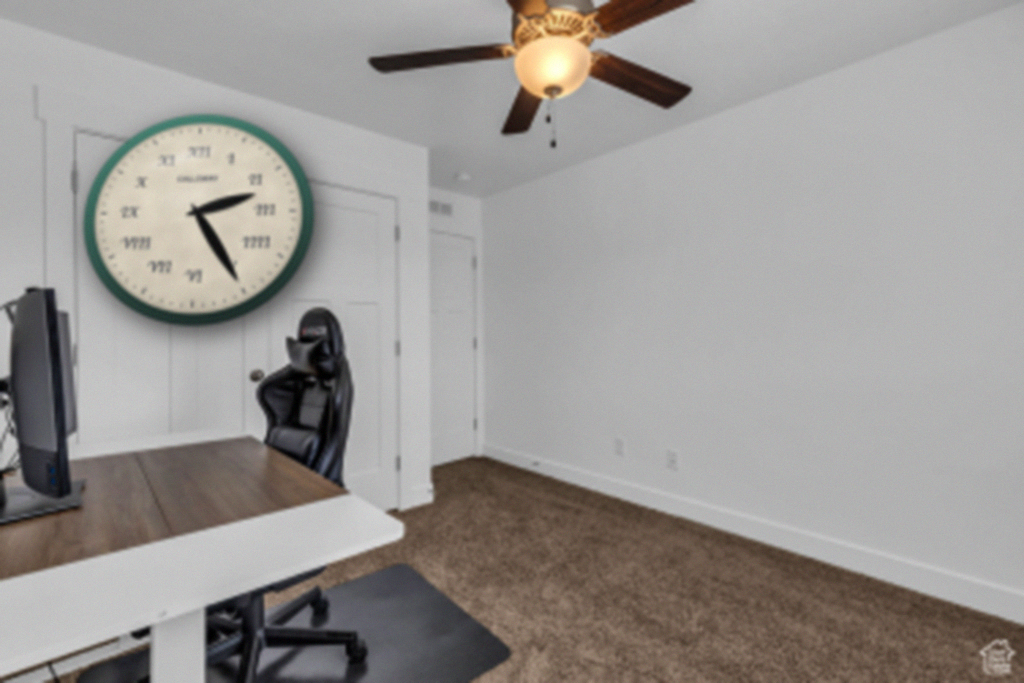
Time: {"hour": 2, "minute": 25}
